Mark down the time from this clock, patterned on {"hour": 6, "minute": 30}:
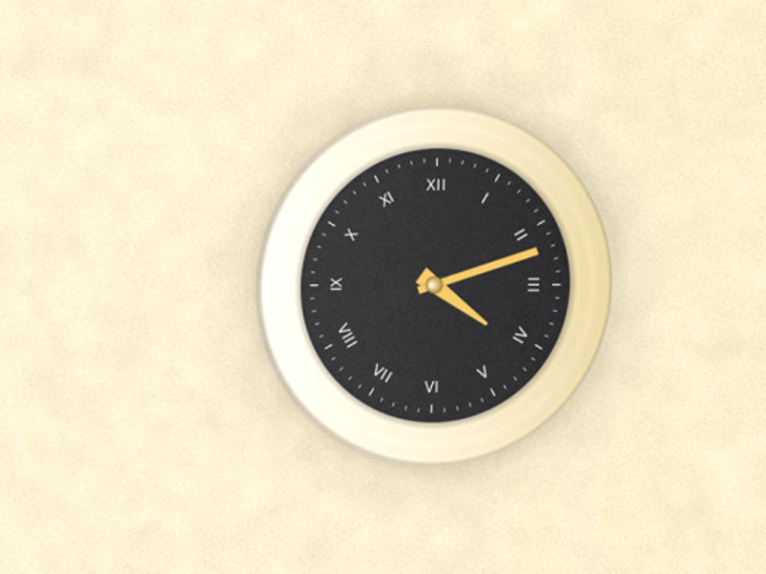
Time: {"hour": 4, "minute": 12}
